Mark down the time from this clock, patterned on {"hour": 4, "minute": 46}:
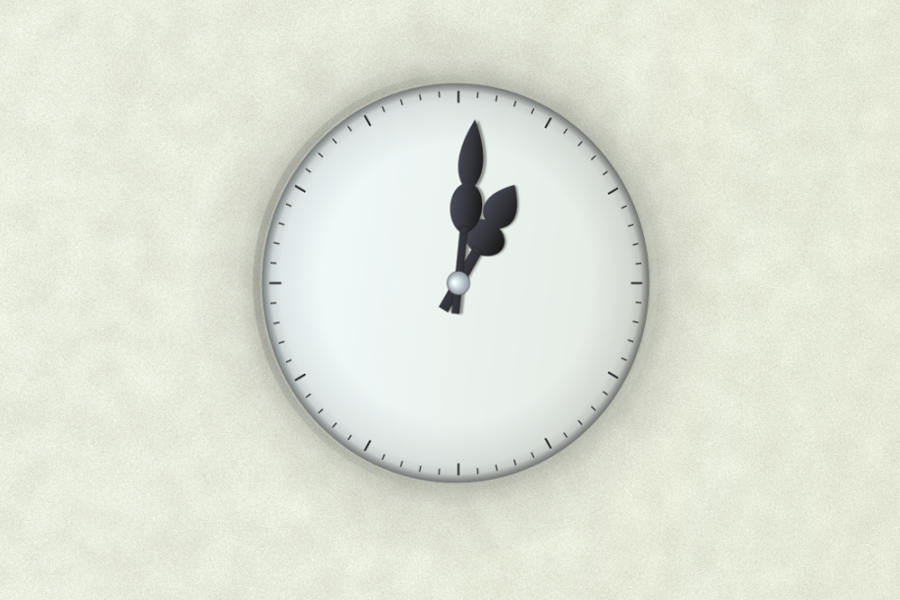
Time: {"hour": 1, "minute": 1}
